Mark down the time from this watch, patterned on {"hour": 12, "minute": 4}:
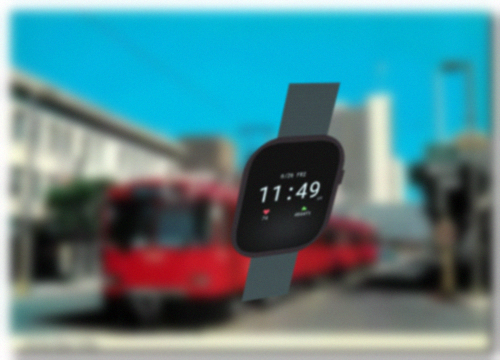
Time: {"hour": 11, "minute": 49}
